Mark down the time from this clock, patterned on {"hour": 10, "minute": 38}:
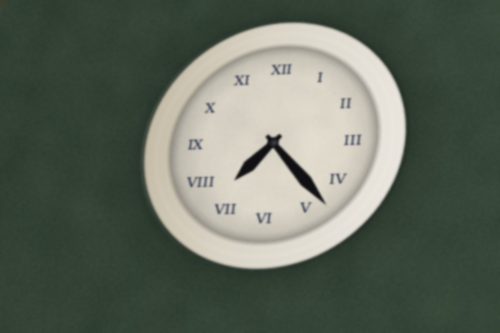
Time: {"hour": 7, "minute": 23}
